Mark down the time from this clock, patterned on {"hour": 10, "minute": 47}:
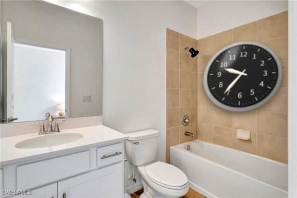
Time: {"hour": 9, "minute": 36}
